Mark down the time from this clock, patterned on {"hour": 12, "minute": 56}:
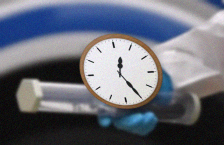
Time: {"hour": 12, "minute": 25}
